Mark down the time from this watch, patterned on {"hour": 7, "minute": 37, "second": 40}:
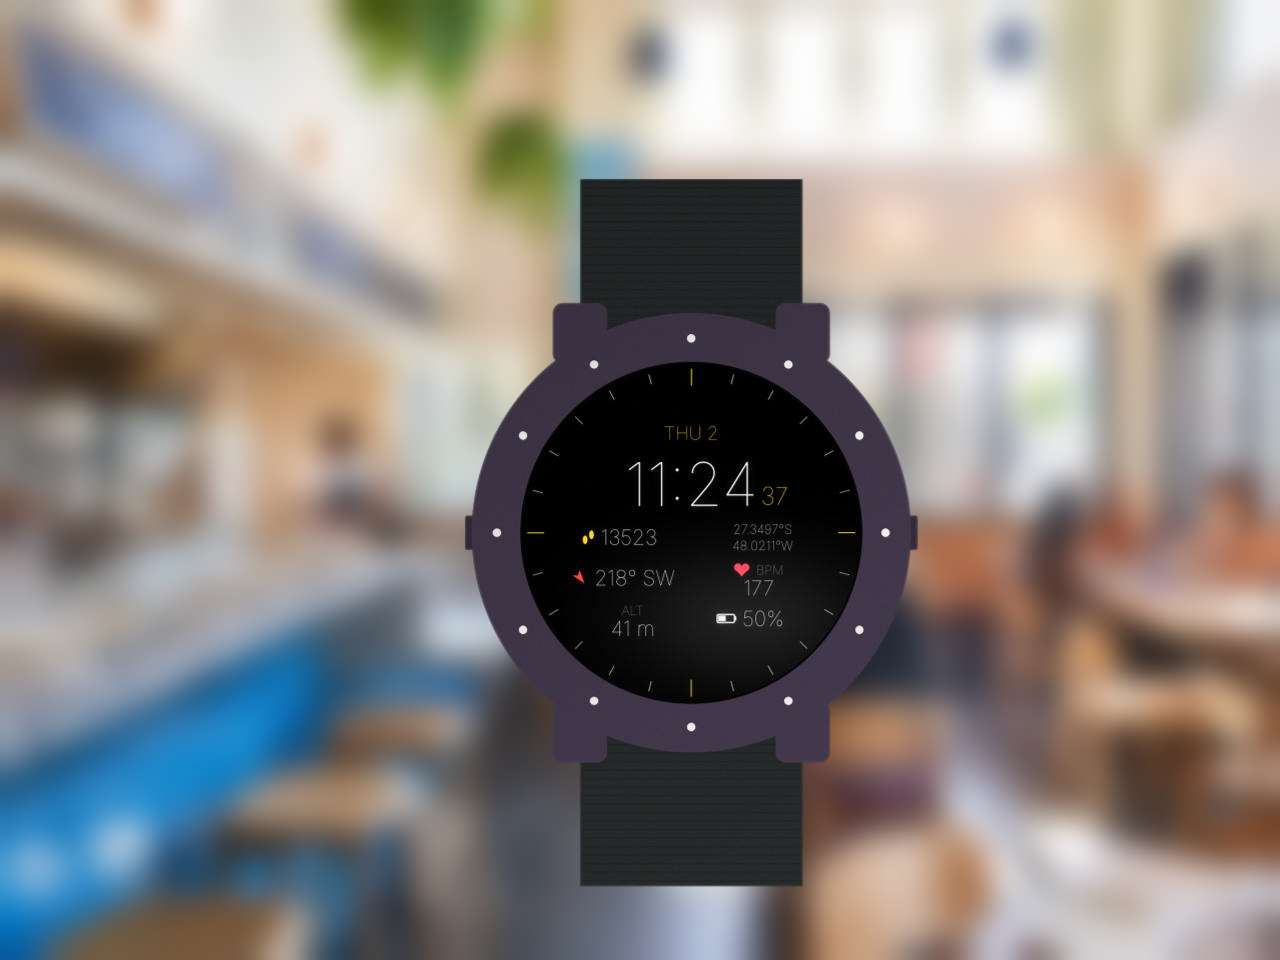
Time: {"hour": 11, "minute": 24, "second": 37}
